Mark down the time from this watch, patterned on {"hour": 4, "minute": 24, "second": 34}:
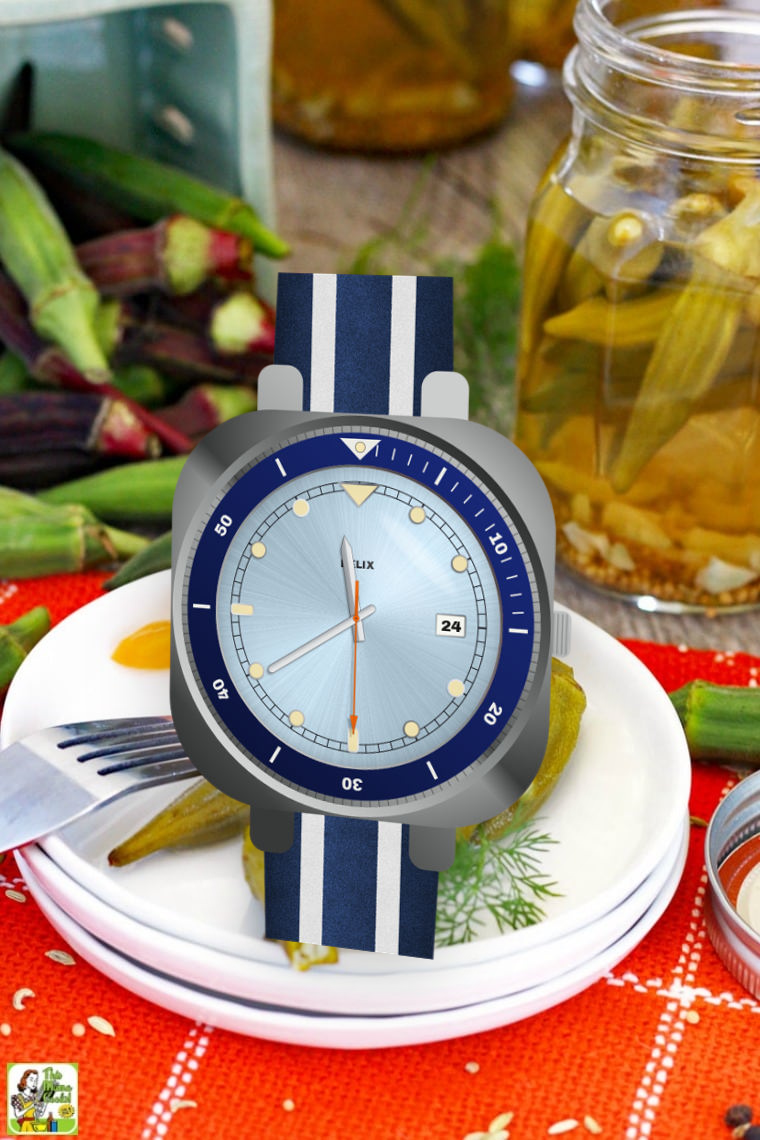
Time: {"hour": 11, "minute": 39, "second": 30}
